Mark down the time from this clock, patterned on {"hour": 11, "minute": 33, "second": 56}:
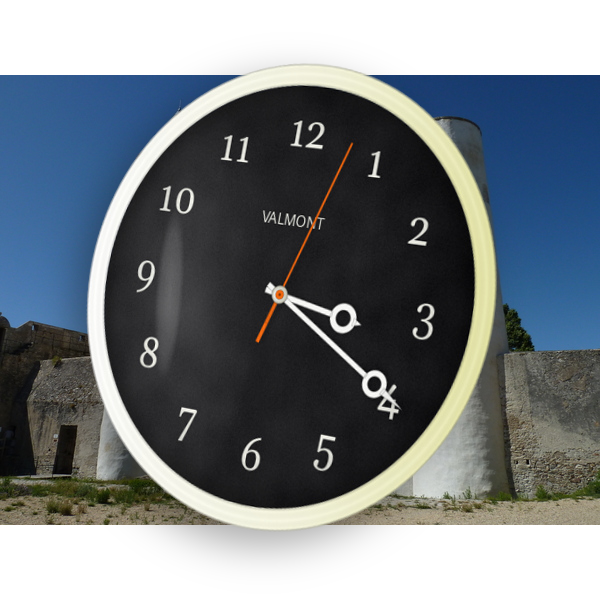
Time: {"hour": 3, "minute": 20, "second": 3}
